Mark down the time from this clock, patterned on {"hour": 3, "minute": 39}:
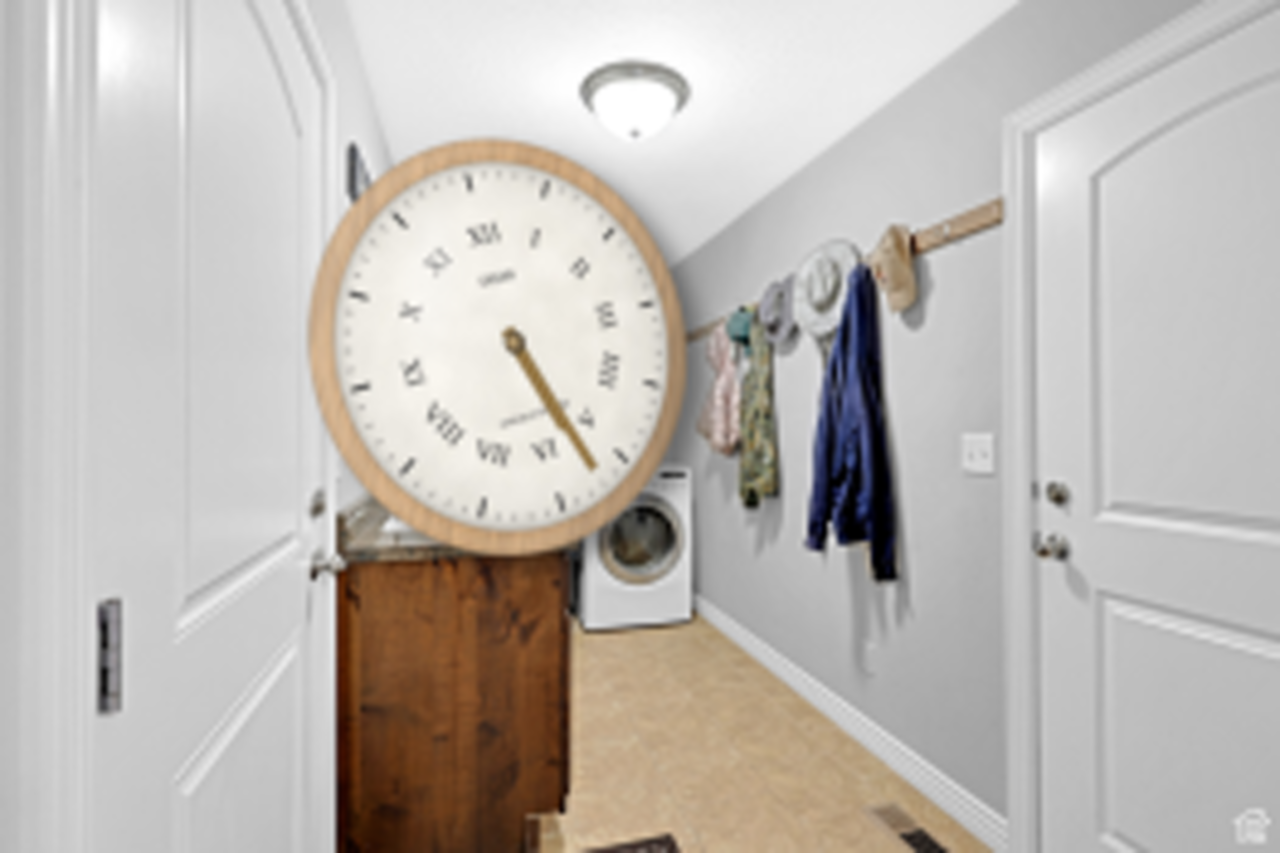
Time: {"hour": 5, "minute": 27}
